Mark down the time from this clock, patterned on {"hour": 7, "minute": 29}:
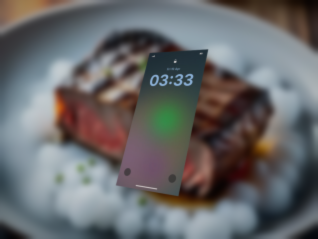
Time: {"hour": 3, "minute": 33}
